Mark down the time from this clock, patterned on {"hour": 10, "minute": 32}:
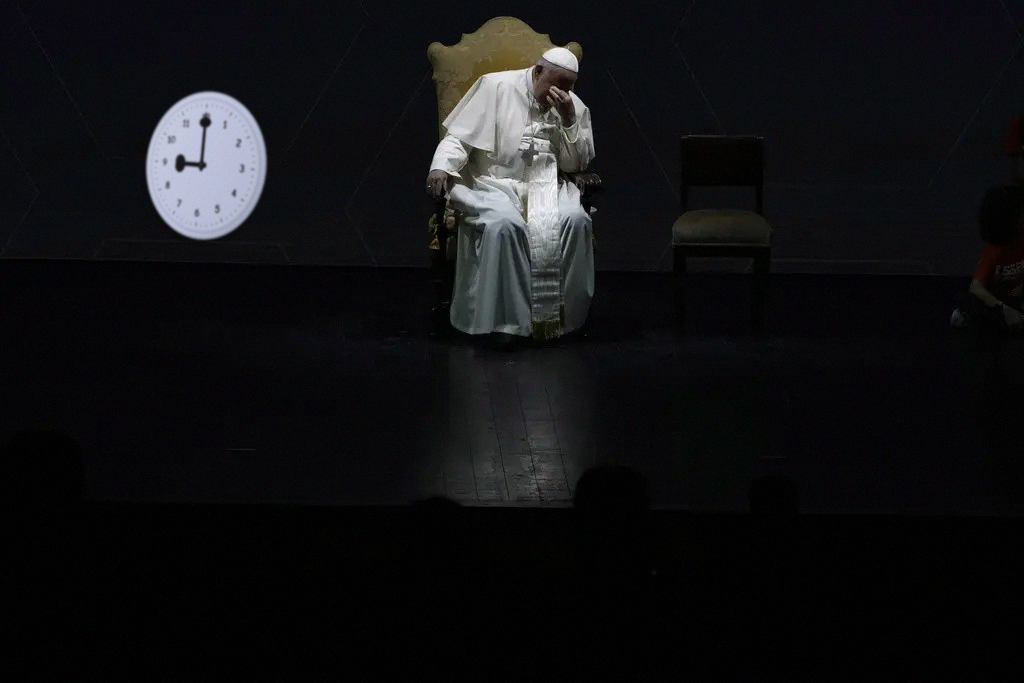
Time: {"hour": 9, "minute": 0}
